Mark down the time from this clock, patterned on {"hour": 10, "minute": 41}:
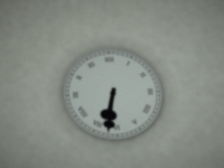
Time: {"hour": 6, "minute": 32}
